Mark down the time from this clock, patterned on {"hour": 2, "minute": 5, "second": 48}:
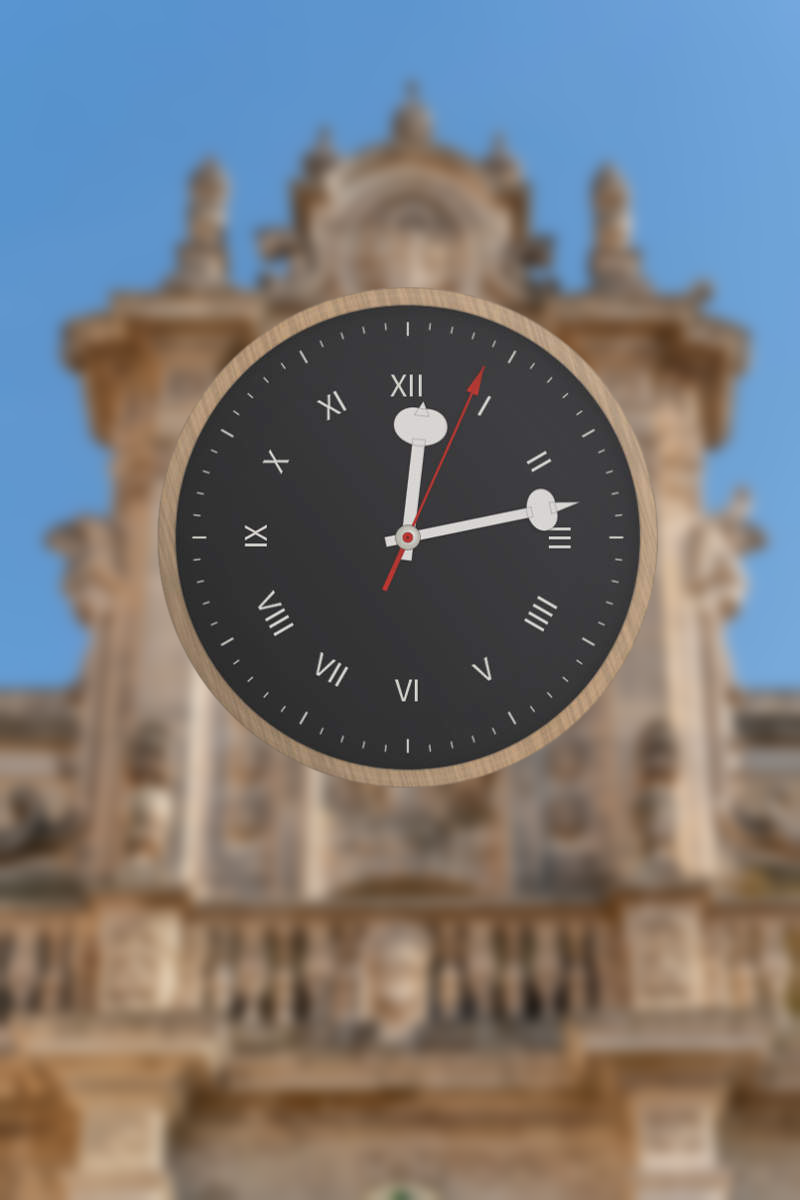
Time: {"hour": 12, "minute": 13, "second": 4}
